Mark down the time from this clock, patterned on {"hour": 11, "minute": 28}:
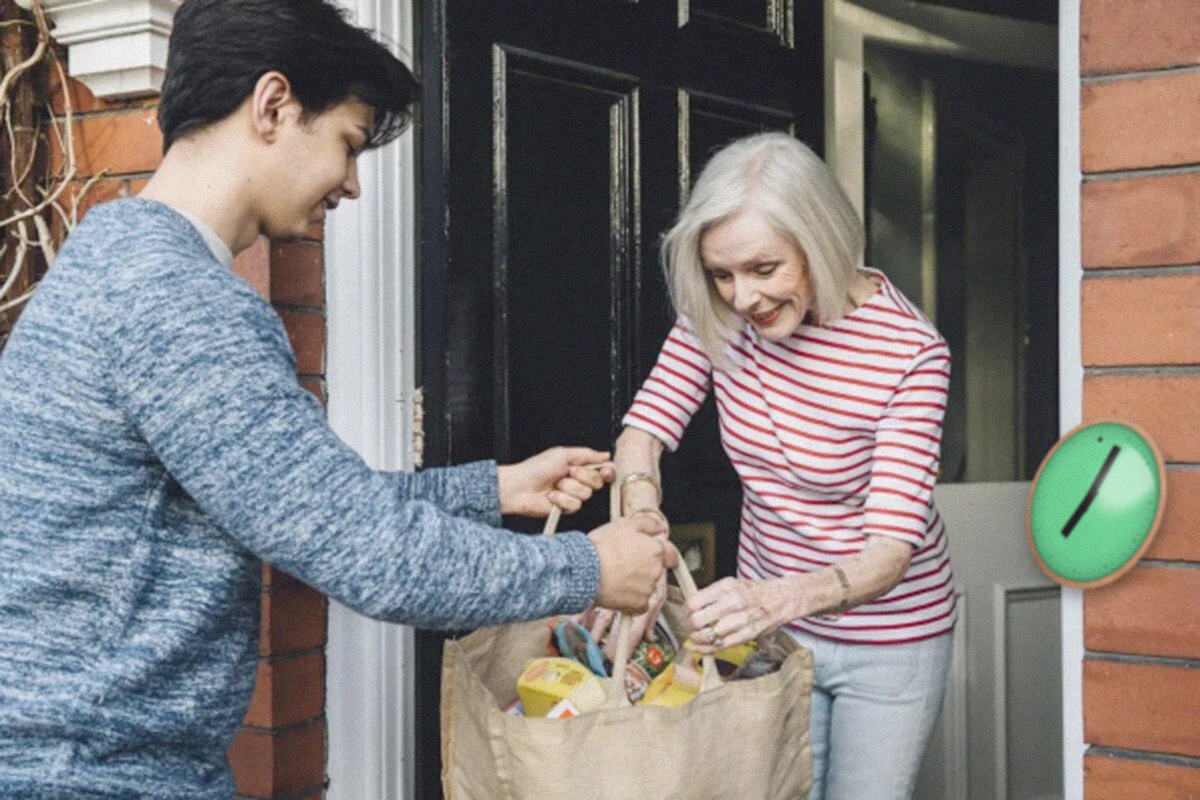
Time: {"hour": 7, "minute": 4}
